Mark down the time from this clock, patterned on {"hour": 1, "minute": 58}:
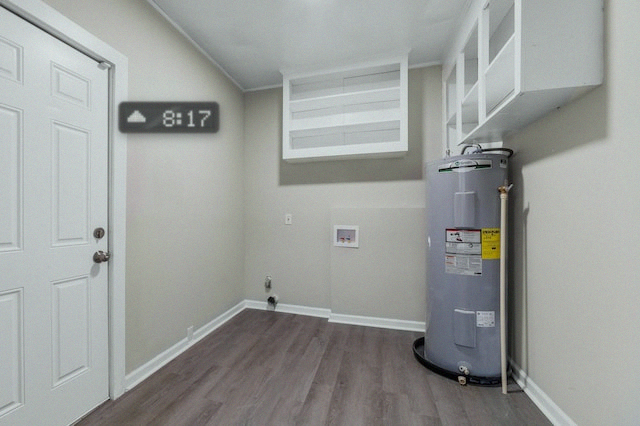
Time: {"hour": 8, "minute": 17}
